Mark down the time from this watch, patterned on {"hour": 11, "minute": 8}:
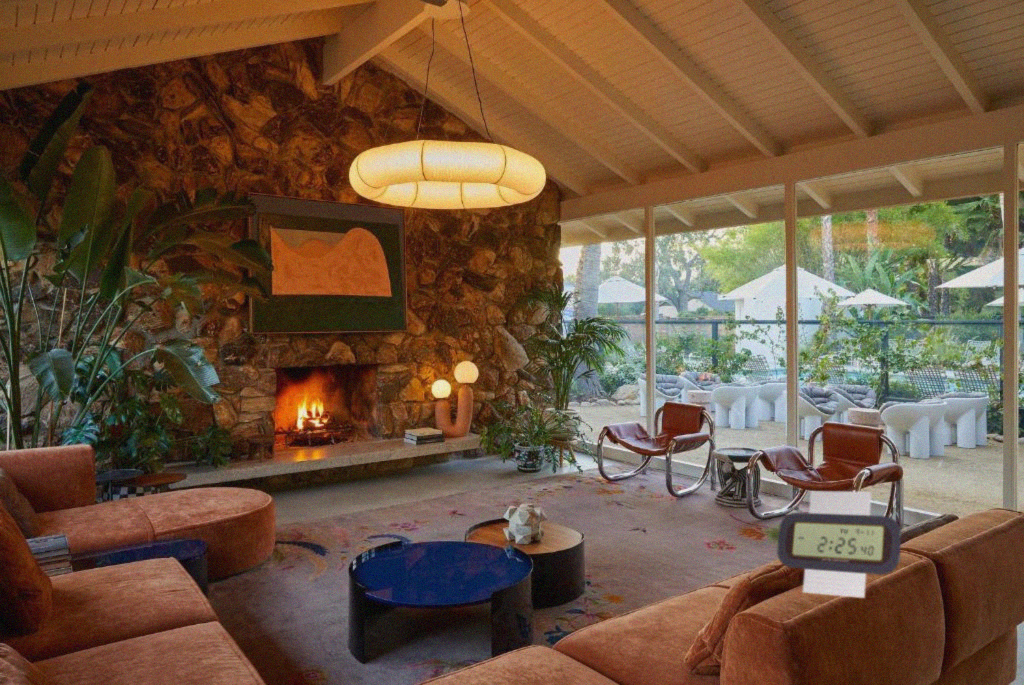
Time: {"hour": 2, "minute": 25}
